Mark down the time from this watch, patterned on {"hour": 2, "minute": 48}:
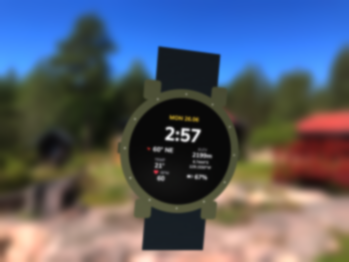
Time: {"hour": 2, "minute": 57}
